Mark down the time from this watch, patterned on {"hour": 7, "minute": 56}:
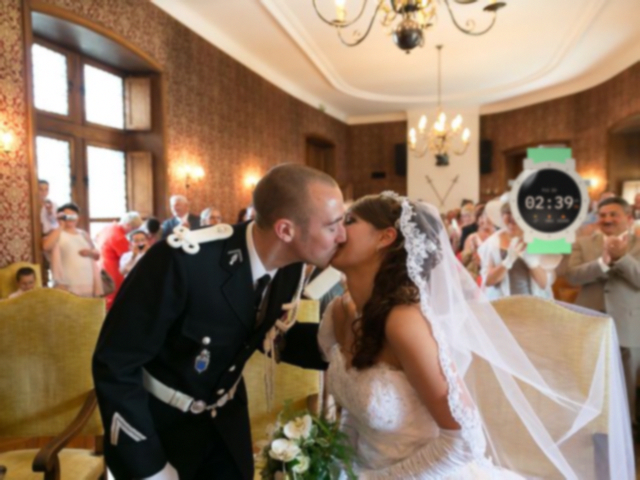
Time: {"hour": 2, "minute": 39}
